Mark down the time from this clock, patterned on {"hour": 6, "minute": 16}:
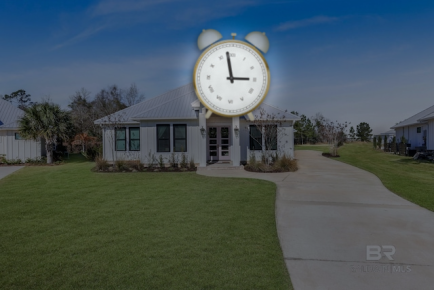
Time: {"hour": 2, "minute": 58}
